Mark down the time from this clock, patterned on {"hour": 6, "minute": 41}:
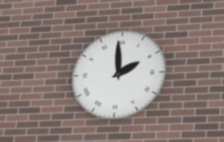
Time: {"hour": 1, "minute": 59}
